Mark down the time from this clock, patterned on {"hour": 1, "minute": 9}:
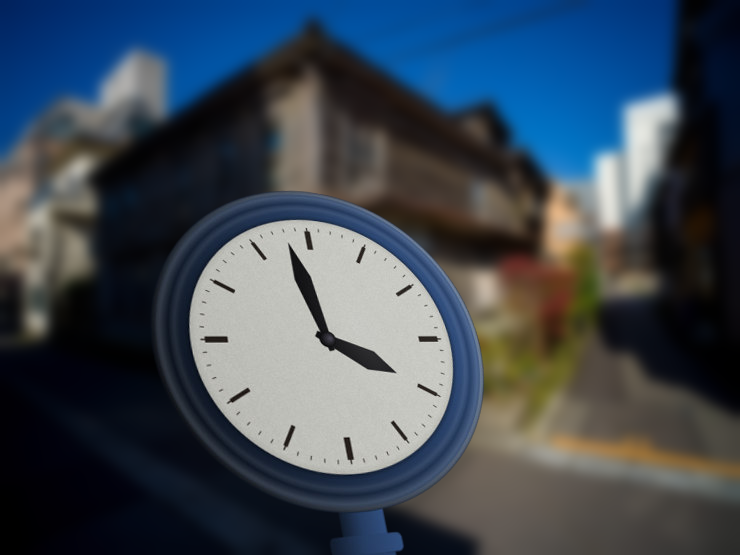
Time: {"hour": 3, "minute": 58}
